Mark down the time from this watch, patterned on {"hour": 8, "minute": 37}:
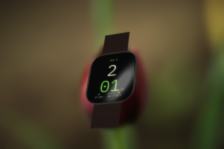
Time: {"hour": 2, "minute": 1}
